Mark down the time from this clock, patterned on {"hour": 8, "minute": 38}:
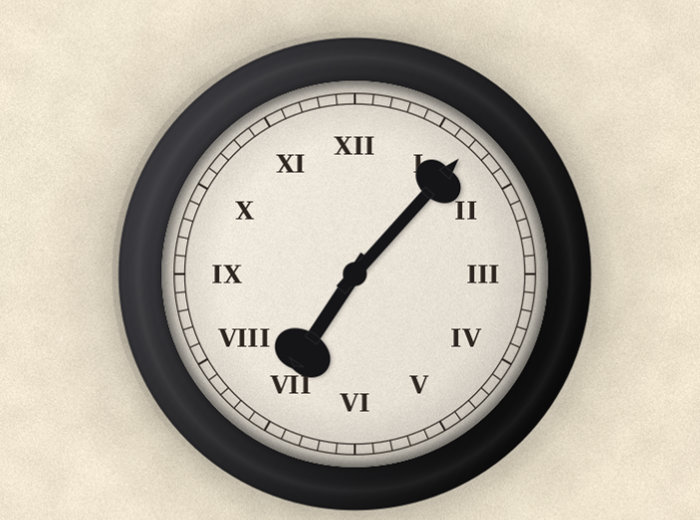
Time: {"hour": 7, "minute": 7}
